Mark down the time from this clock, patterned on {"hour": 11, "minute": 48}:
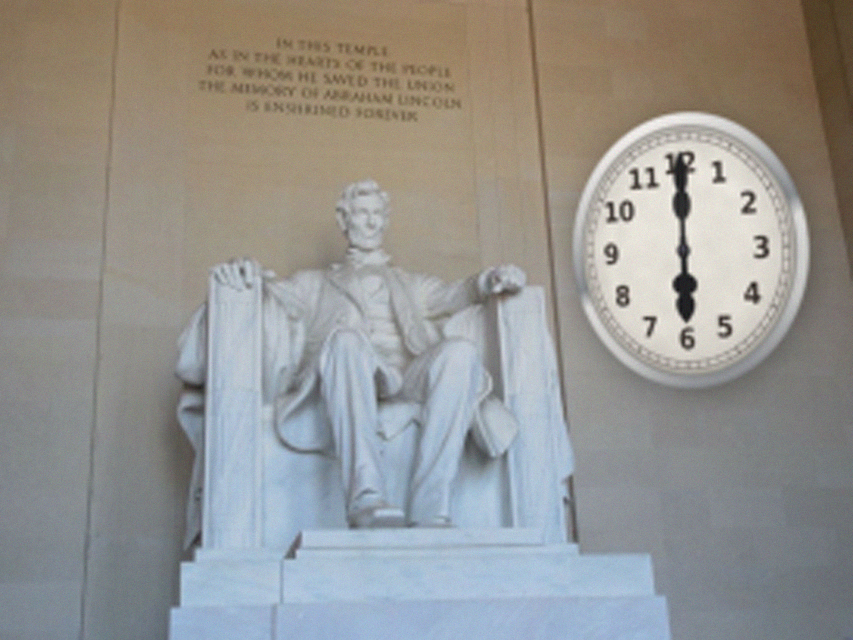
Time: {"hour": 6, "minute": 0}
